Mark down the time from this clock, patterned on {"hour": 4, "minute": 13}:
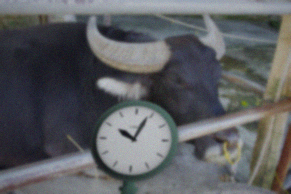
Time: {"hour": 10, "minute": 4}
